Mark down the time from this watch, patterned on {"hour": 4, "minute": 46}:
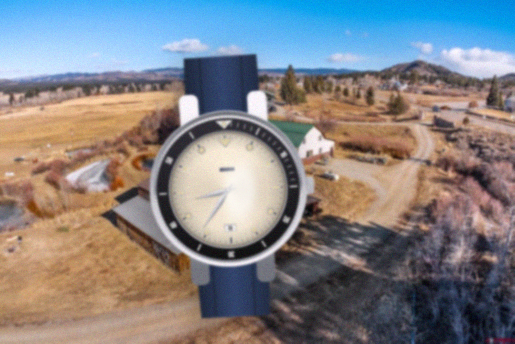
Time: {"hour": 8, "minute": 36}
